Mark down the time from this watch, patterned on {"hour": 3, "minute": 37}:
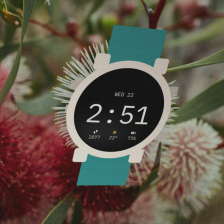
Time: {"hour": 2, "minute": 51}
